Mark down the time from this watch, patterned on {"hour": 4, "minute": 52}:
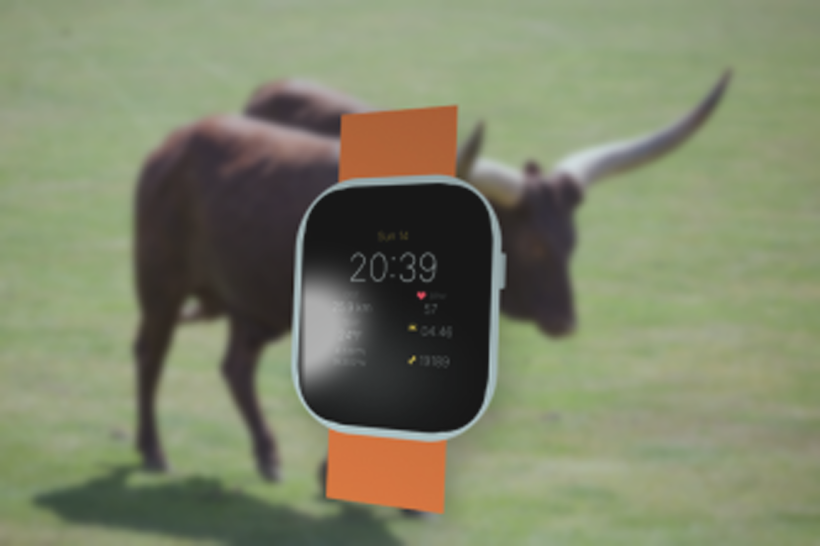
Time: {"hour": 20, "minute": 39}
